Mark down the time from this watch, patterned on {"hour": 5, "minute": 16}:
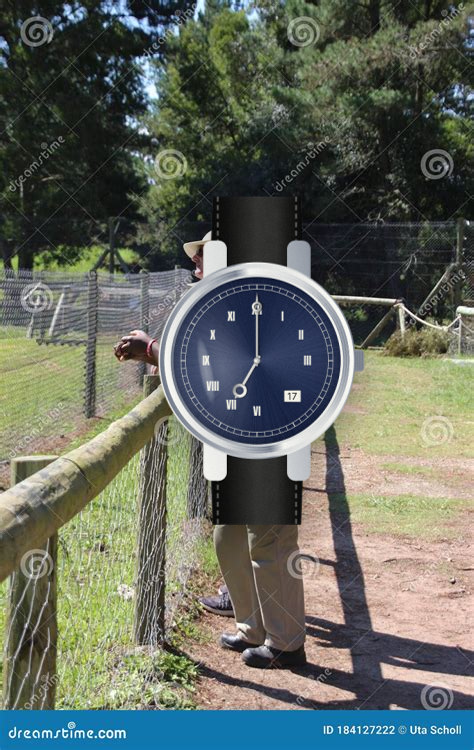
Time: {"hour": 7, "minute": 0}
